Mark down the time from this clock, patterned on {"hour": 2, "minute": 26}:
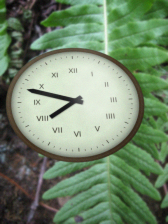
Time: {"hour": 7, "minute": 48}
